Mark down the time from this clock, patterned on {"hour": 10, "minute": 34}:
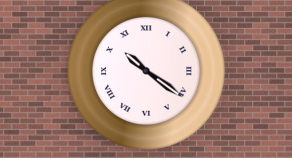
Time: {"hour": 10, "minute": 21}
